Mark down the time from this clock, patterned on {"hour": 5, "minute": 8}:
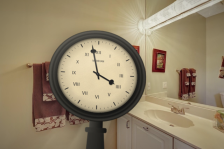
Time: {"hour": 3, "minute": 58}
